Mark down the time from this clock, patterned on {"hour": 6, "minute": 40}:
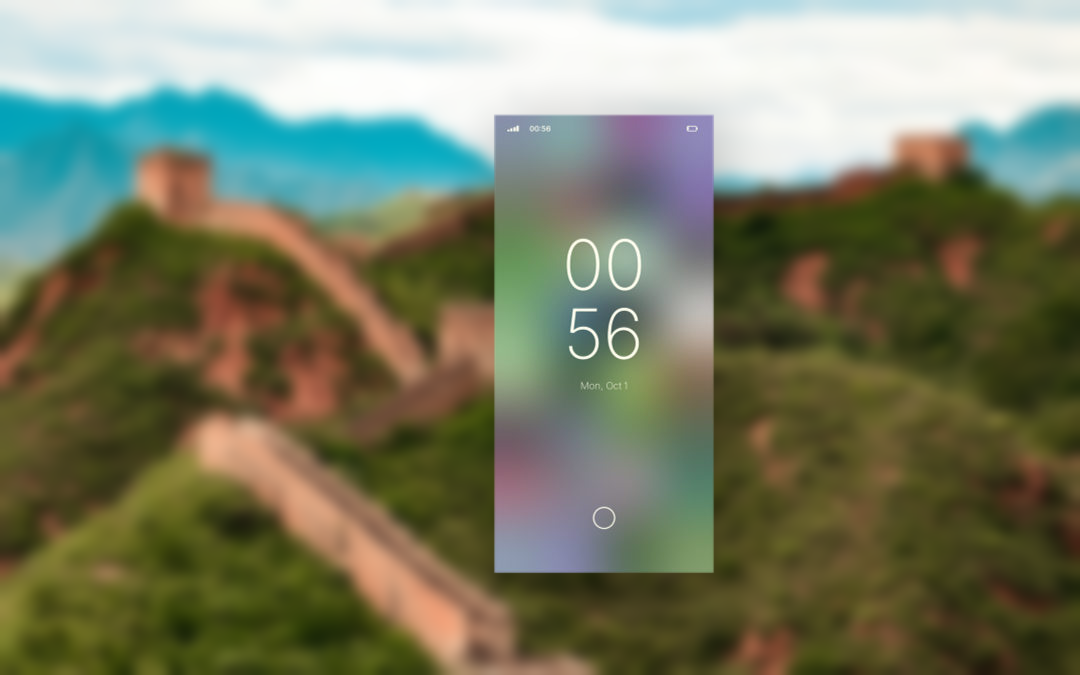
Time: {"hour": 0, "minute": 56}
